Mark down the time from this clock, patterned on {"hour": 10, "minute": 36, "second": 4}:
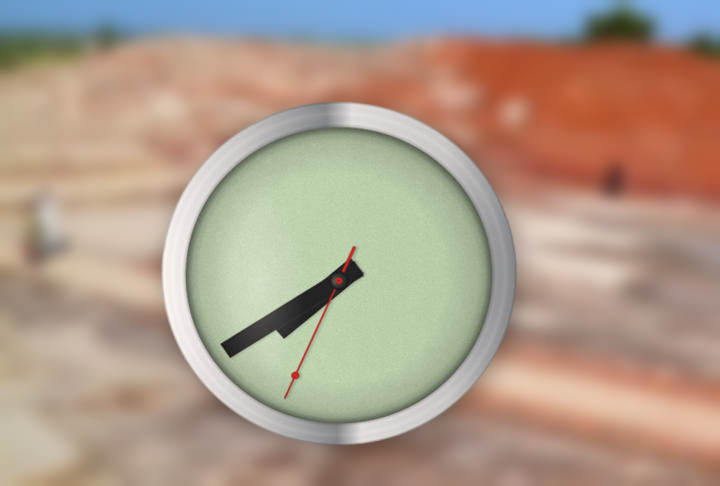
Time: {"hour": 7, "minute": 39, "second": 34}
